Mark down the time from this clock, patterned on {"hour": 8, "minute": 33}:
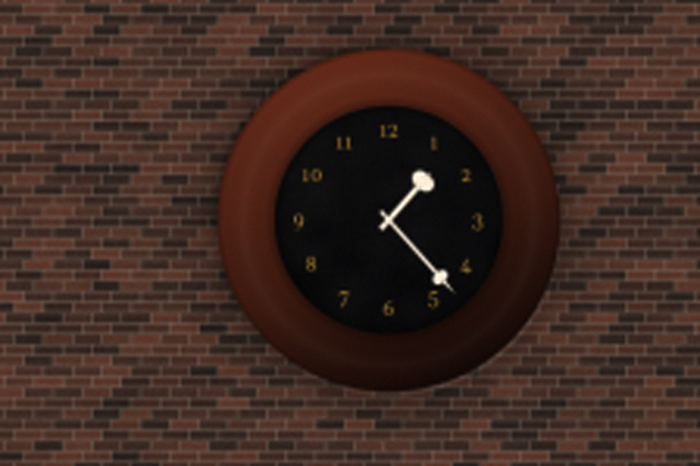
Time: {"hour": 1, "minute": 23}
